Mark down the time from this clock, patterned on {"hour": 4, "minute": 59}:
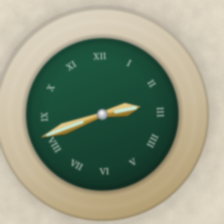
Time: {"hour": 2, "minute": 42}
